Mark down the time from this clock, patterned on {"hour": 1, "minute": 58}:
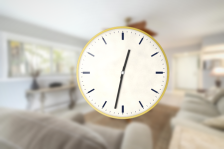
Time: {"hour": 12, "minute": 32}
